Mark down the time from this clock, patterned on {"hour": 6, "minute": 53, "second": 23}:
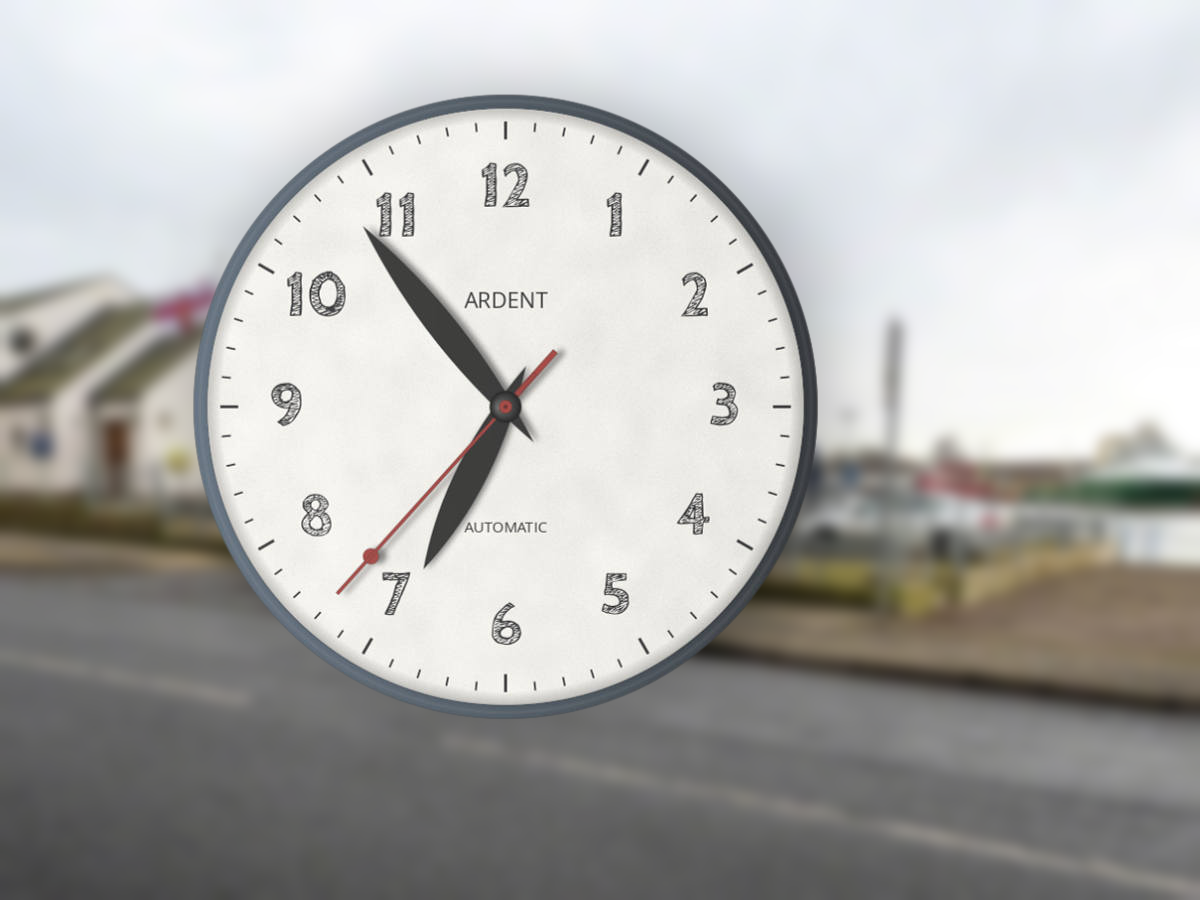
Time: {"hour": 6, "minute": 53, "second": 37}
